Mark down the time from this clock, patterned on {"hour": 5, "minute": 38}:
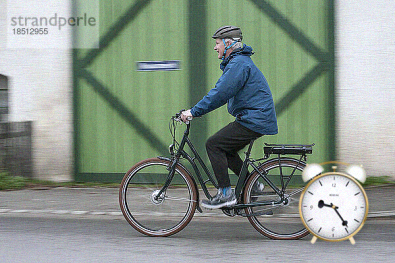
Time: {"hour": 9, "minute": 24}
